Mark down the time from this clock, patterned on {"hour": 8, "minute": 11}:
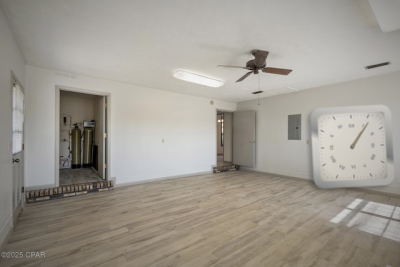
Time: {"hour": 1, "minute": 6}
